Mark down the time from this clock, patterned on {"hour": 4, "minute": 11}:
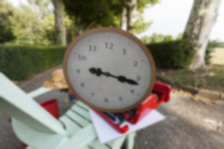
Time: {"hour": 9, "minute": 17}
